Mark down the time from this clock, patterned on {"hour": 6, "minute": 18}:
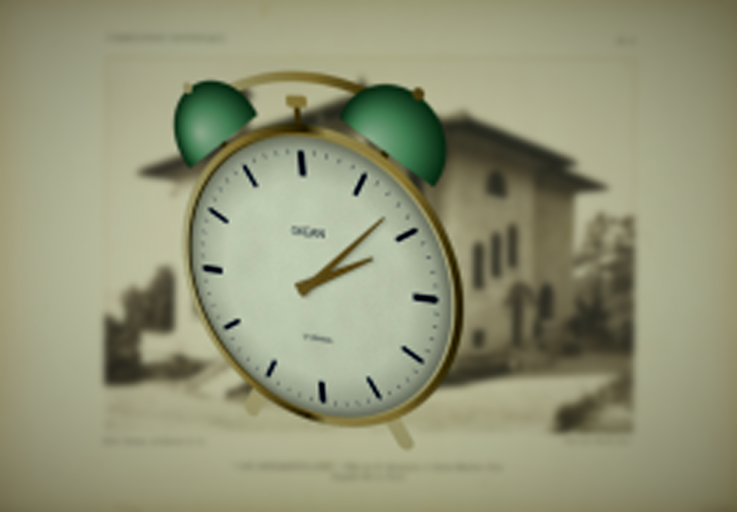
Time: {"hour": 2, "minute": 8}
